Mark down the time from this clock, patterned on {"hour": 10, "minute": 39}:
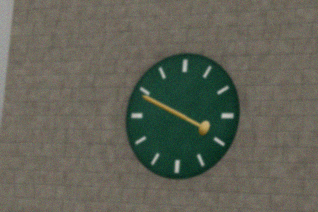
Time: {"hour": 3, "minute": 49}
